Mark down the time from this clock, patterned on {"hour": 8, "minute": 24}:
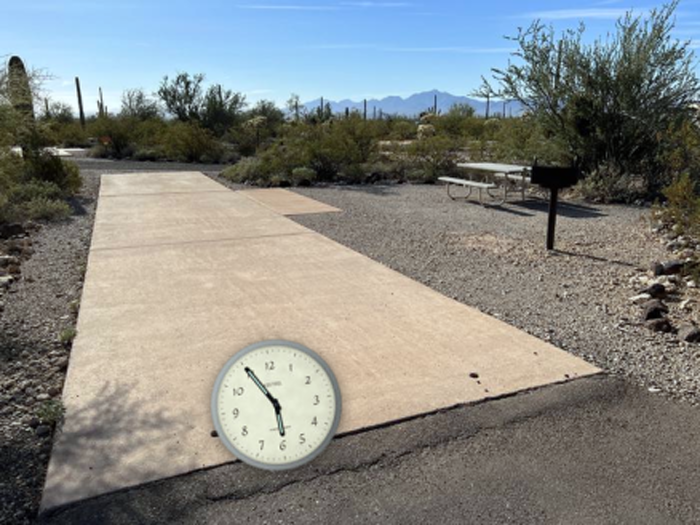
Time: {"hour": 5, "minute": 55}
